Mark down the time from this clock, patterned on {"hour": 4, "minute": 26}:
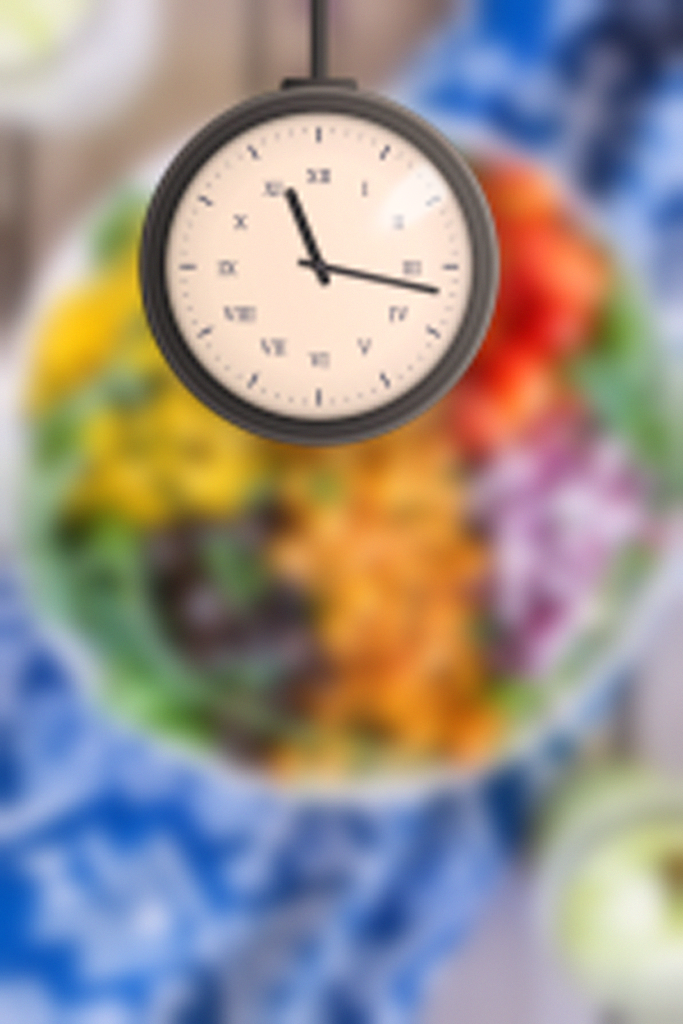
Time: {"hour": 11, "minute": 17}
